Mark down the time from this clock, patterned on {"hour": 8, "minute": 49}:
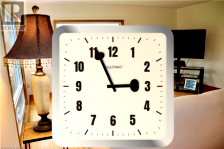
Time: {"hour": 2, "minute": 56}
